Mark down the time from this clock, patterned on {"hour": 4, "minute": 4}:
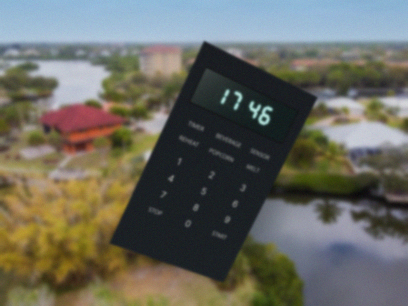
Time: {"hour": 17, "minute": 46}
